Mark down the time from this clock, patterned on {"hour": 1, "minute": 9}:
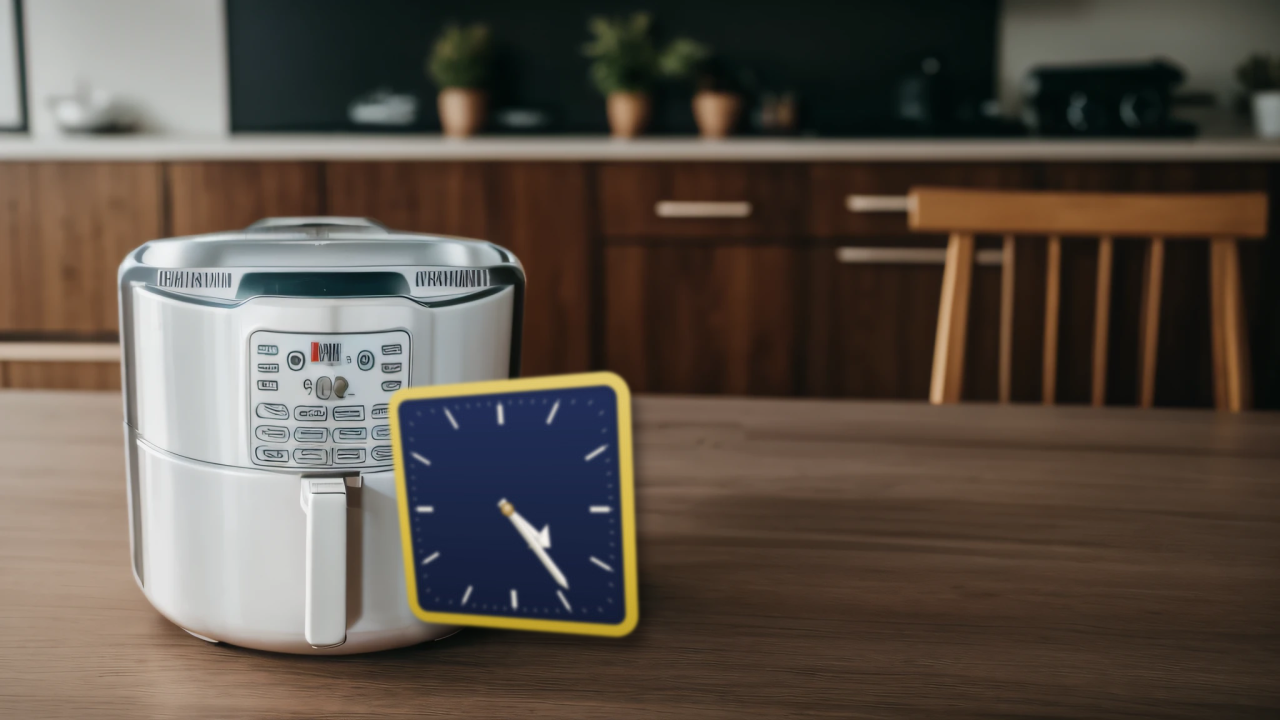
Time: {"hour": 4, "minute": 24}
